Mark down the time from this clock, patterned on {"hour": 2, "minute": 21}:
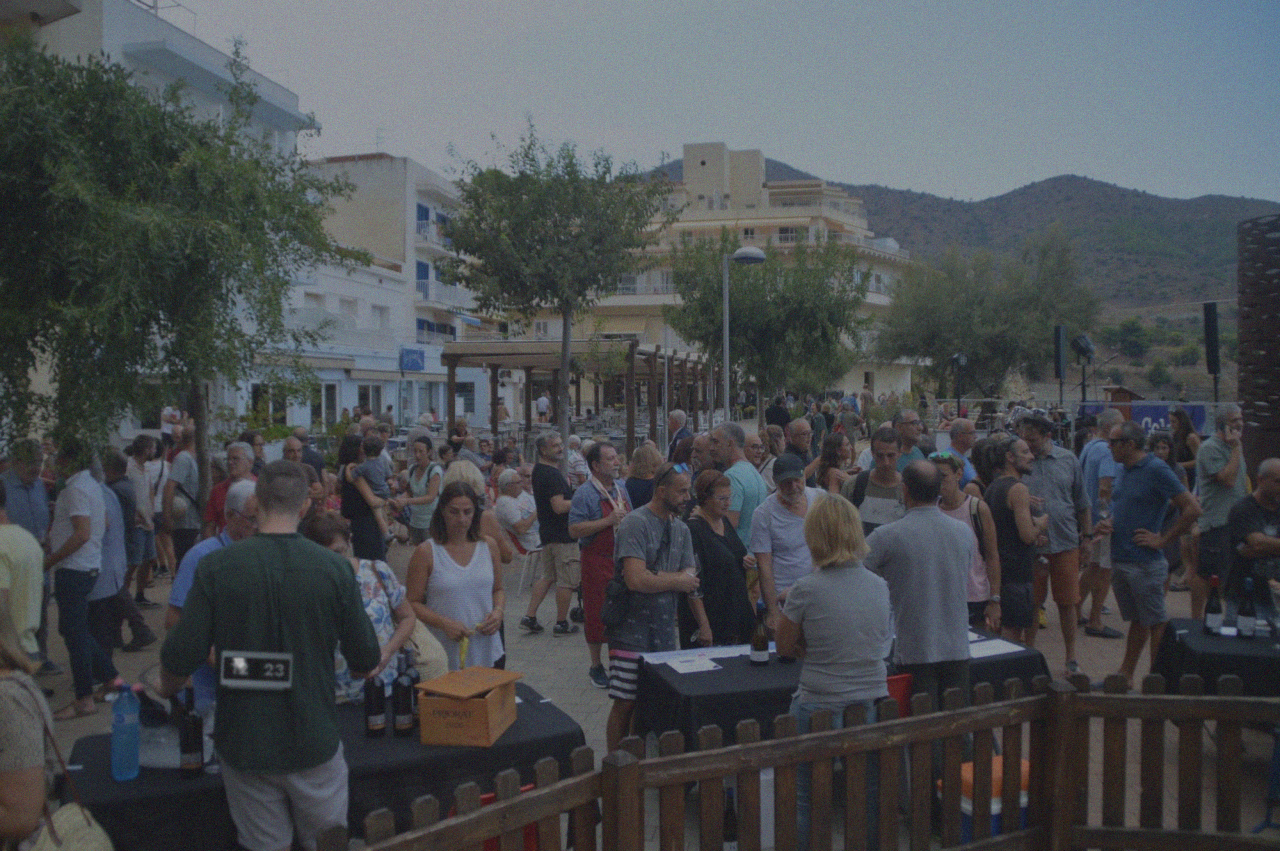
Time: {"hour": 12, "minute": 23}
